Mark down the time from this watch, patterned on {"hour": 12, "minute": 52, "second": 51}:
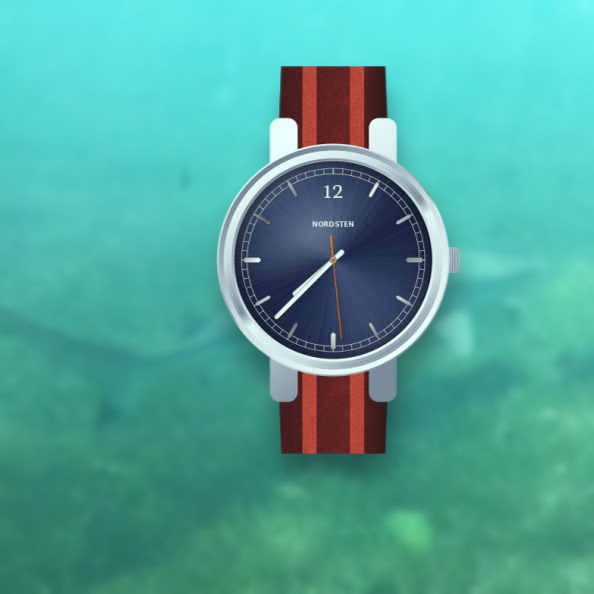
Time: {"hour": 7, "minute": 37, "second": 29}
